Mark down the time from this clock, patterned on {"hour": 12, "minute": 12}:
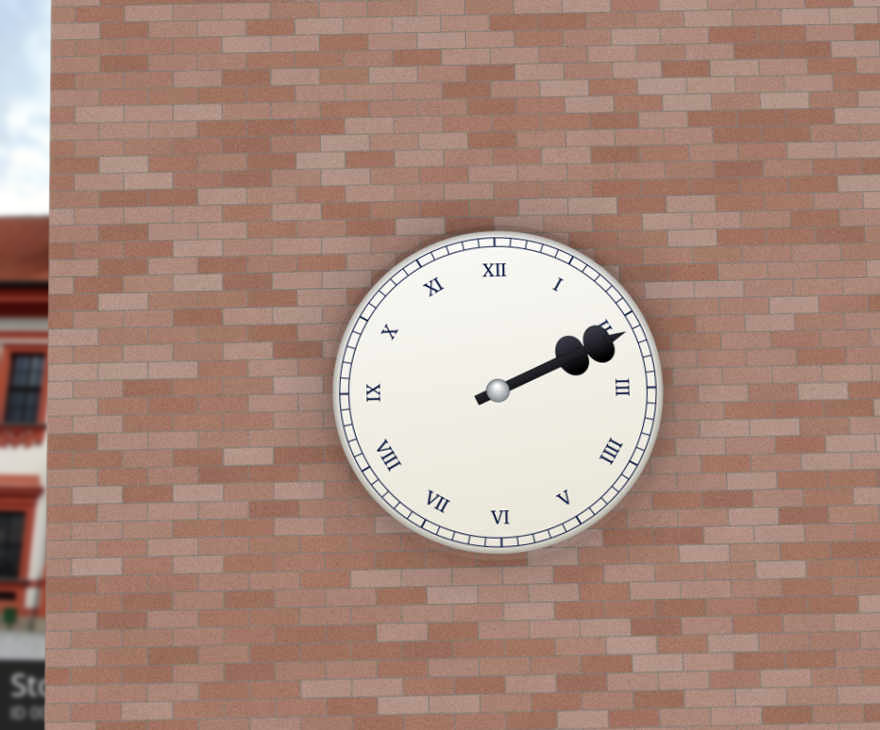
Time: {"hour": 2, "minute": 11}
